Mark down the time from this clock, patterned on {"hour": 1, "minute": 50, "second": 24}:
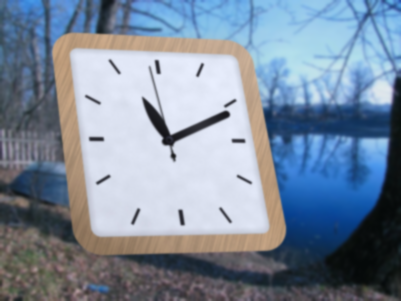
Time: {"hour": 11, "minute": 10, "second": 59}
